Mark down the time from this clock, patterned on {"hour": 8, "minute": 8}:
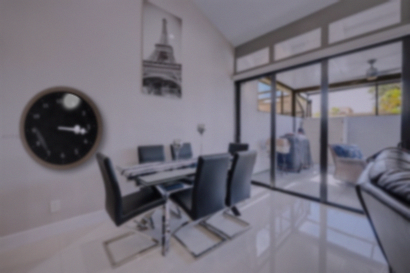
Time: {"hour": 3, "minute": 17}
